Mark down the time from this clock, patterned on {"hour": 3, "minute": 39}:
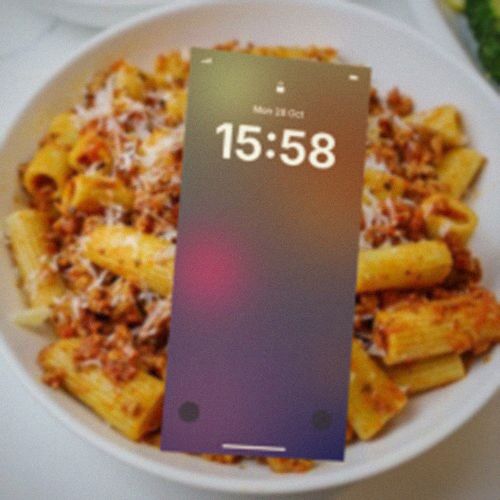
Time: {"hour": 15, "minute": 58}
